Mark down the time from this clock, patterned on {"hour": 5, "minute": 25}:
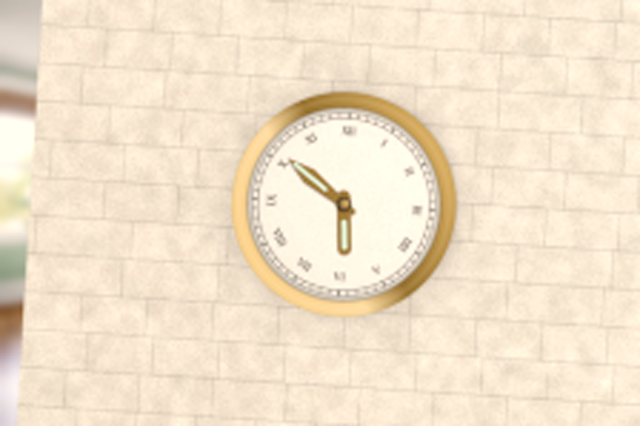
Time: {"hour": 5, "minute": 51}
